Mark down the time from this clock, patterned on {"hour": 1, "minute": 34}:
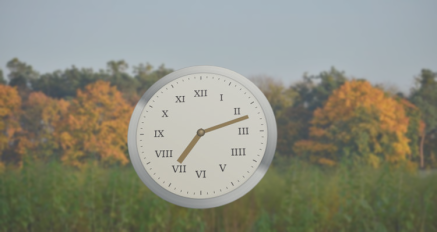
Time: {"hour": 7, "minute": 12}
